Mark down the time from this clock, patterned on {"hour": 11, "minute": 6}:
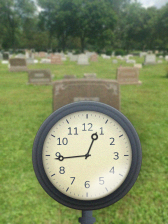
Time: {"hour": 12, "minute": 44}
